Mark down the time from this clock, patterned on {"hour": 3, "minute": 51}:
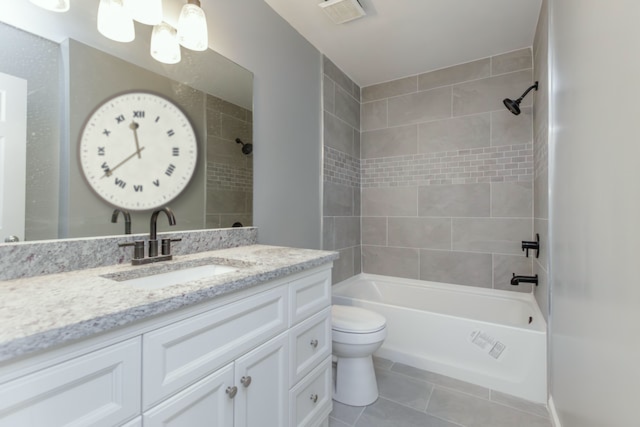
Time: {"hour": 11, "minute": 39}
